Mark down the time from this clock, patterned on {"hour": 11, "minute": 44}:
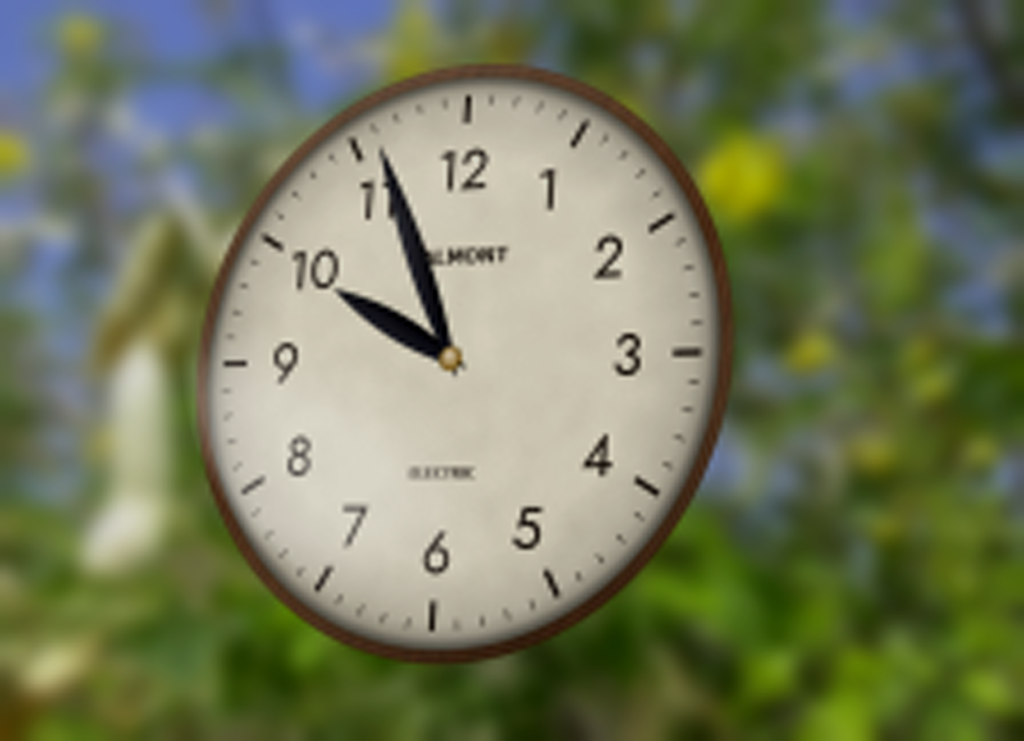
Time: {"hour": 9, "minute": 56}
